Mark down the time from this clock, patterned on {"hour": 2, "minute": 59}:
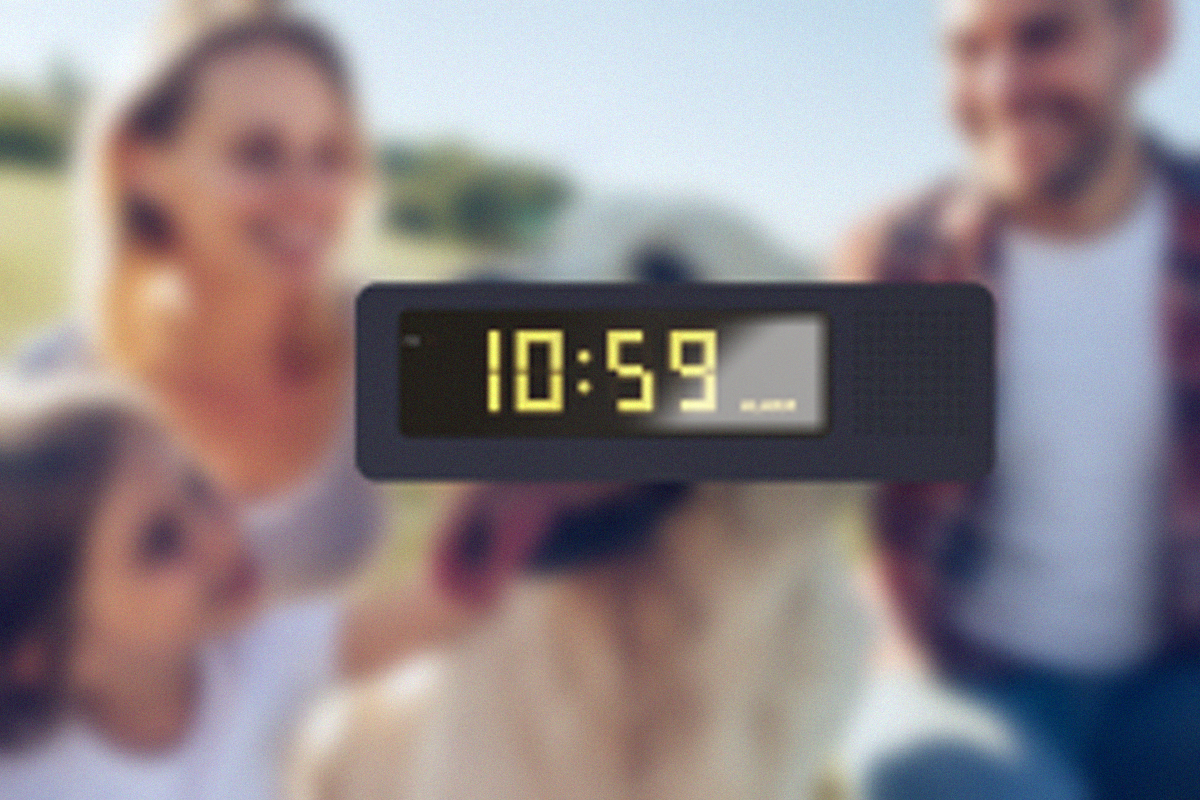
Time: {"hour": 10, "minute": 59}
